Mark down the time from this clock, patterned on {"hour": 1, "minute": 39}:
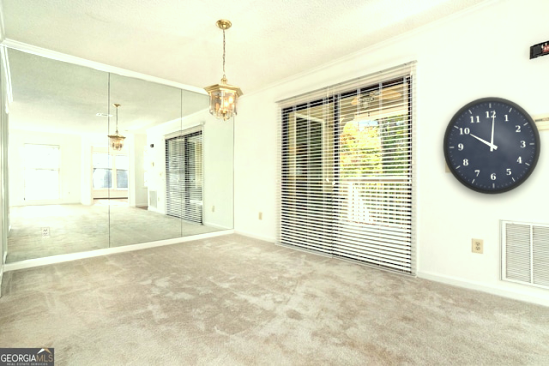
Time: {"hour": 10, "minute": 1}
